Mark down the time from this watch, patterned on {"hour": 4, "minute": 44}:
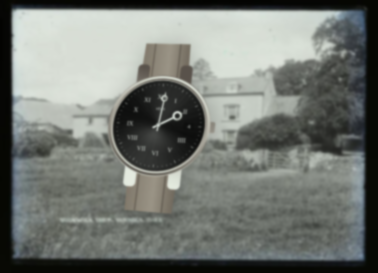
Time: {"hour": 2, "minute": 1}
